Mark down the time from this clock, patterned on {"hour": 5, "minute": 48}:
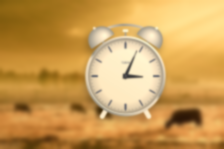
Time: {"hour": 3, "minute": 4}
